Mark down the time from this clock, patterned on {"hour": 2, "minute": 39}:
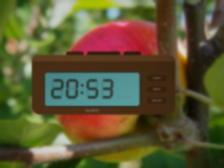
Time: {"hour": 20, "minute": 53}
